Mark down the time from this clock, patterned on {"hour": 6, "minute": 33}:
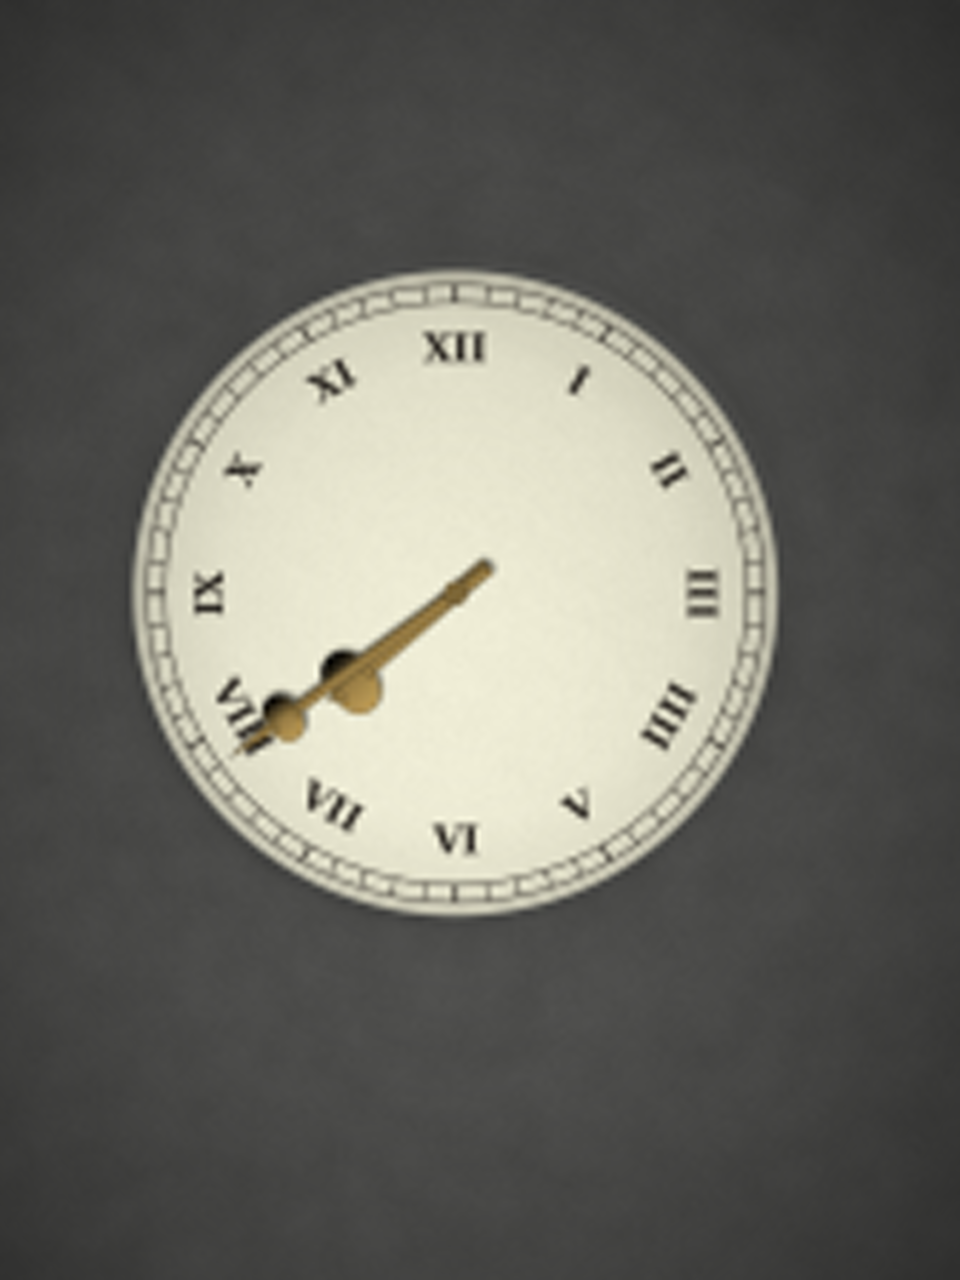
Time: {"hour": 7, "minute": 39}
